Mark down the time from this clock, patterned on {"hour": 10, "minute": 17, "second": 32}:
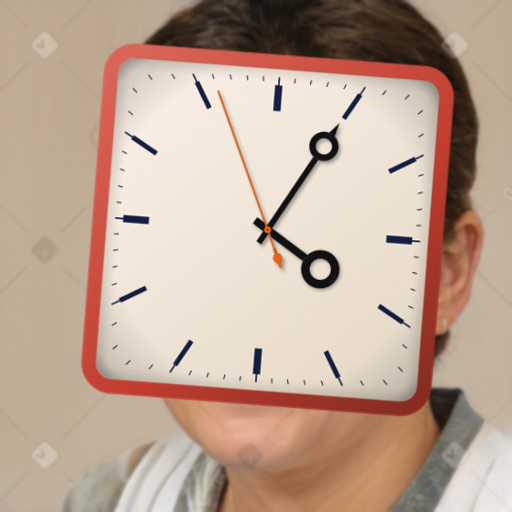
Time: {"hour": 4, "minute": 4, "second": 56}
